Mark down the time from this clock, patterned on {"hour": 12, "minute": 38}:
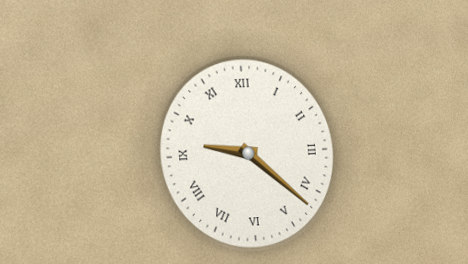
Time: {"hour": 9, "minute": 22}
